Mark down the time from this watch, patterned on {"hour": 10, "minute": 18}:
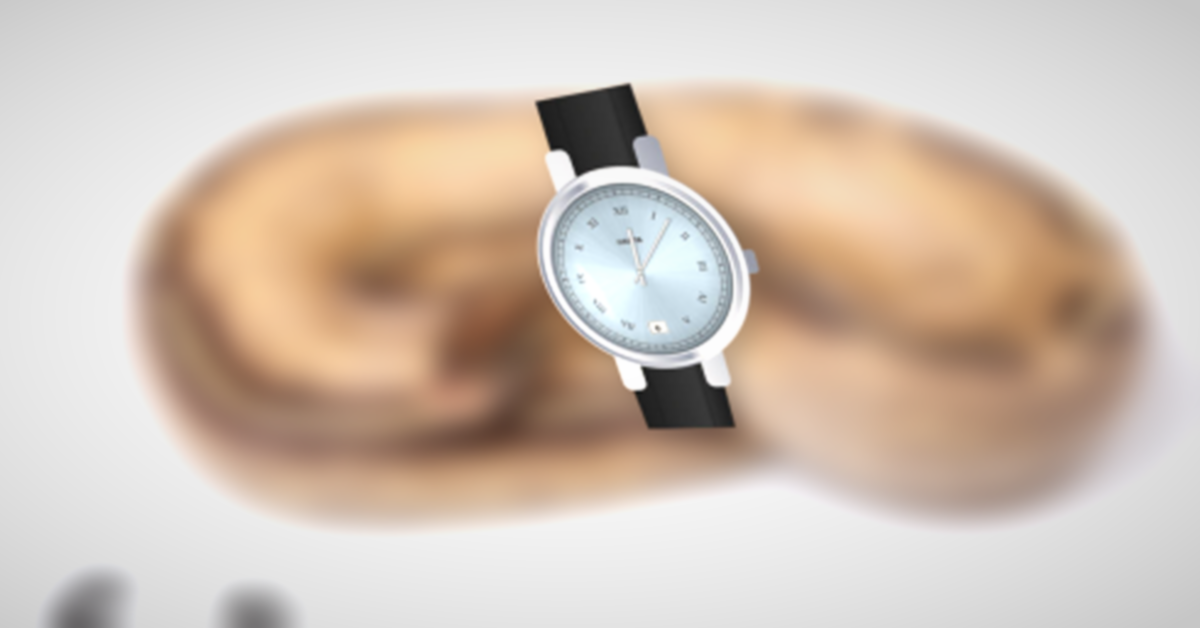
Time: {"hour": 12, "minute": 7}
